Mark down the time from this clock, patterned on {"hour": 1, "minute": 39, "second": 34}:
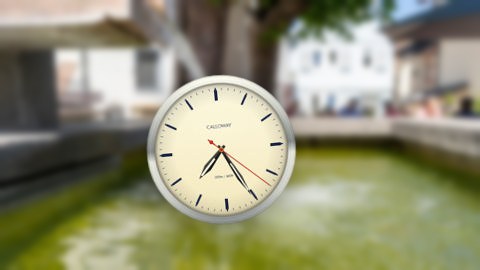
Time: {"hour": 7, "minute": 25, "second": 22}
